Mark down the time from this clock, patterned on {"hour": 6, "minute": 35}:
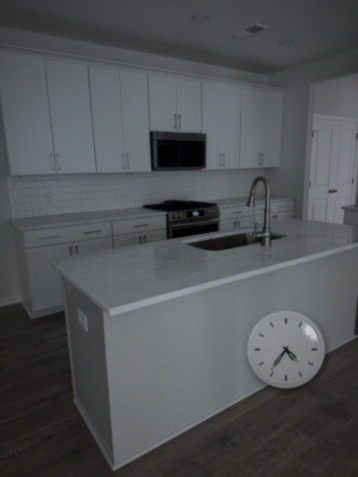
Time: {"hour": 4, "minute": 36}
